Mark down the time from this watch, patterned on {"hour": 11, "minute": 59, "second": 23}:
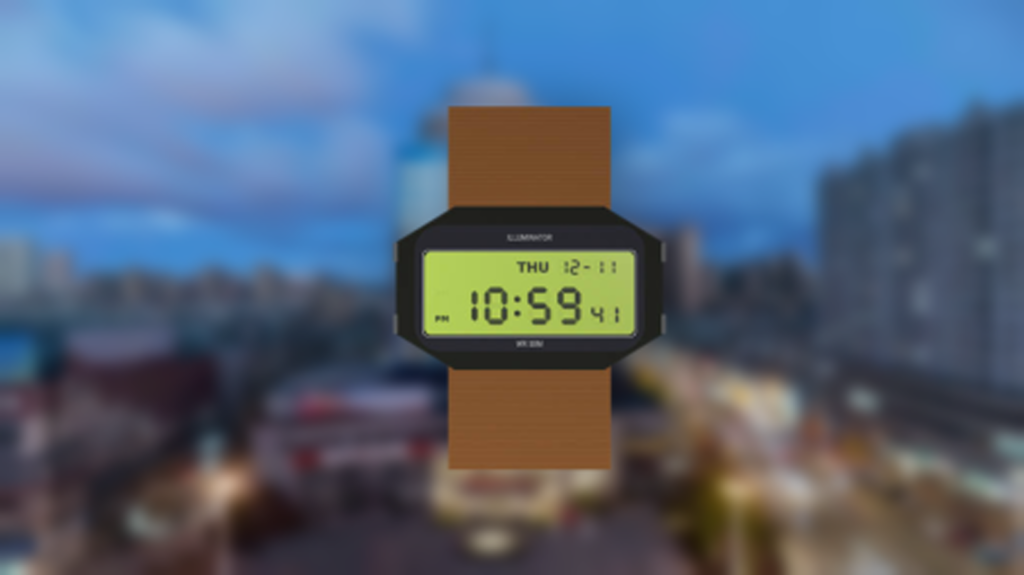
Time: {"hour": 10, "minute": 59, "second": 41}
